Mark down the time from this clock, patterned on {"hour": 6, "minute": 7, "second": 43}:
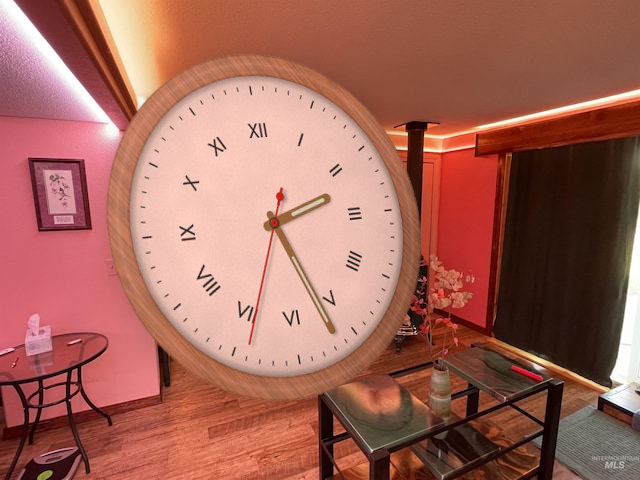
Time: {"hour": 2, "minute": 26, "second": 34}
